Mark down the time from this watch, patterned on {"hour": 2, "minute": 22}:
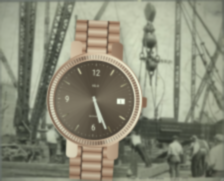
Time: {"hour": 5, "minute": 26}
